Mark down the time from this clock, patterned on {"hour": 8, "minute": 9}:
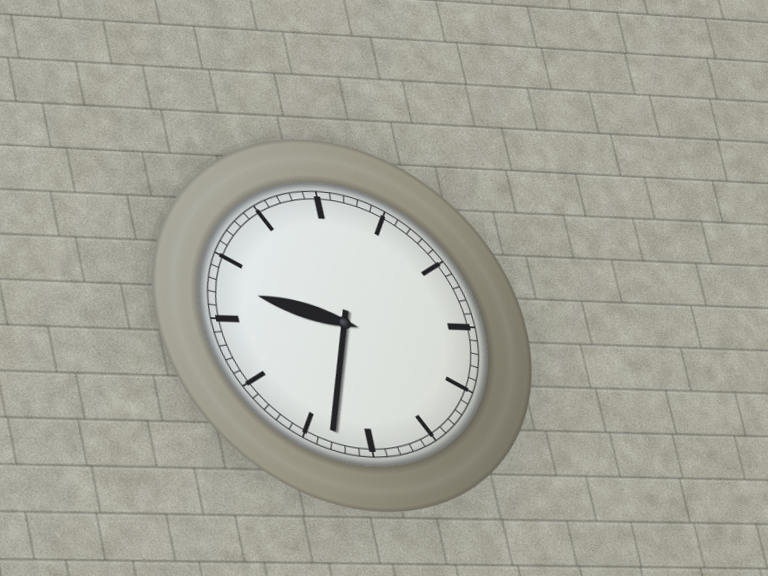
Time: {"hour": 9, "minute": 33}
